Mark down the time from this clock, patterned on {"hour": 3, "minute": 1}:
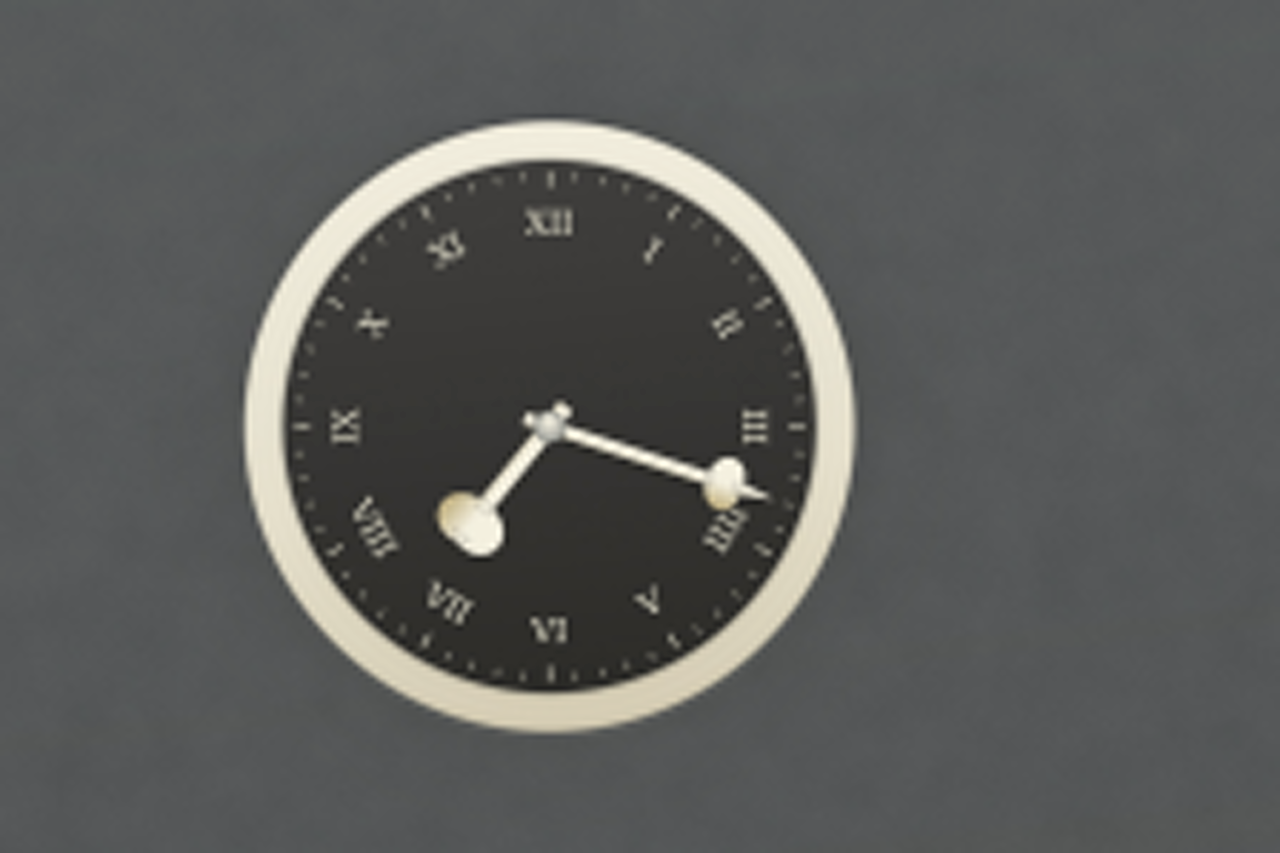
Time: {"hour": 7, "minute": 18}
